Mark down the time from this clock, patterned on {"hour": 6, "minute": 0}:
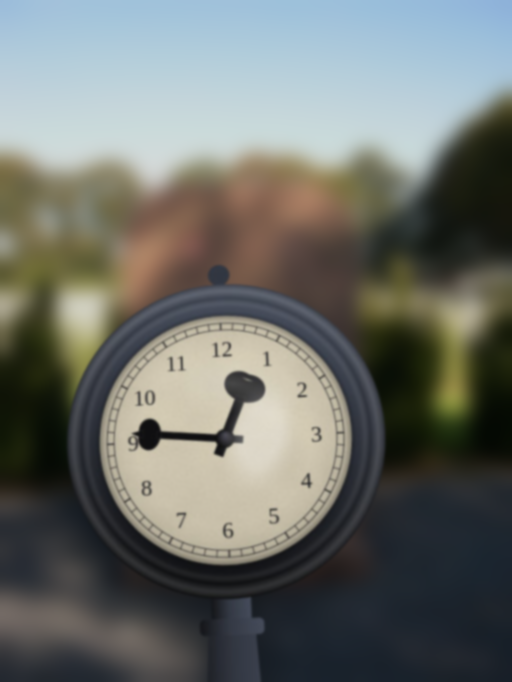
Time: {"hour": 12, "minute": 46}
